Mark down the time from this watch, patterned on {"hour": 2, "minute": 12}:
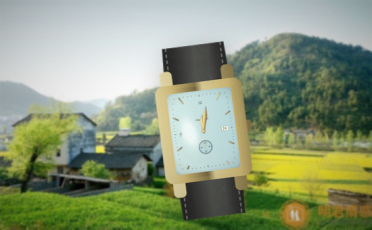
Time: {"hour": 12, "minute": 2}
